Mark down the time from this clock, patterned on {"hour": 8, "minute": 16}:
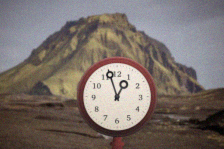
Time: {"hour": 12, "minute": 57}
